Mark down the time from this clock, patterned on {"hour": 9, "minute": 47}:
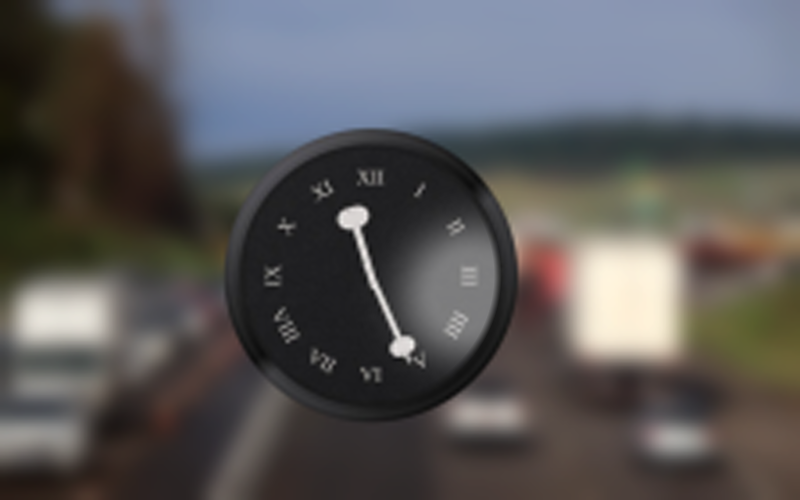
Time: {"hour": 11, "minute": 26}
